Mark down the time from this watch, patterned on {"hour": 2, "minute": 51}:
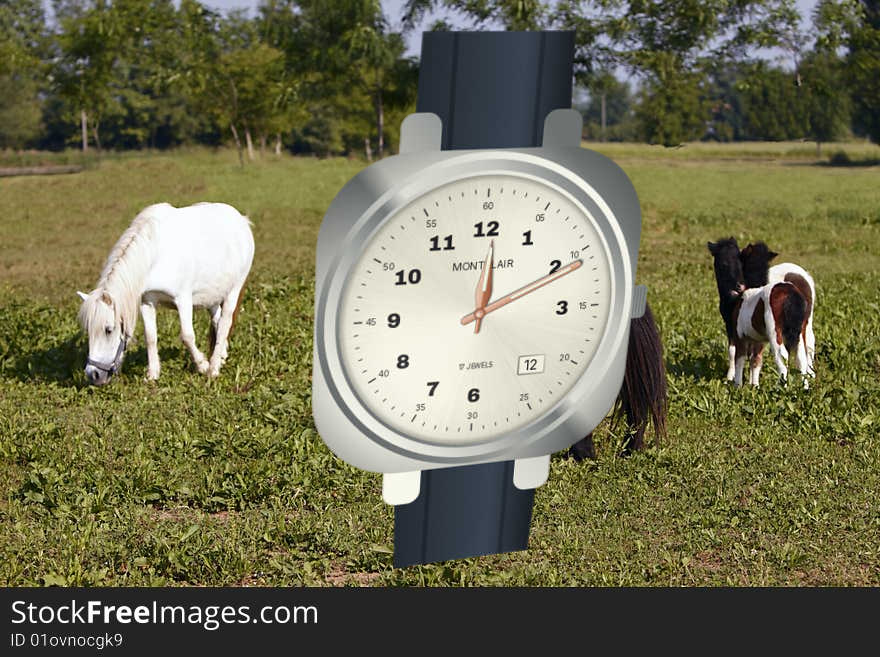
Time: {"hour": 12, "minute": 11}
